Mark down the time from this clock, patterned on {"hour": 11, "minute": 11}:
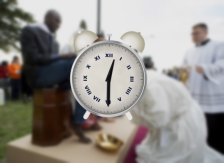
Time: {"hour": 12, "minute": 30}
